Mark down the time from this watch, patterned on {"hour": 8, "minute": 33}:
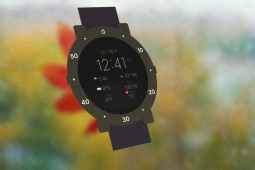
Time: {"hour": 12, "minute": 41}
